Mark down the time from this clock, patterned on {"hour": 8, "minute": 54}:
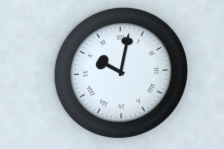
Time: {"hour": 10, "minute": 2}
